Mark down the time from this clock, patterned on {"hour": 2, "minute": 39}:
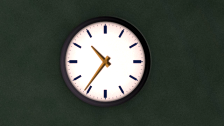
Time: {"hour": 10, "minute": 36}
